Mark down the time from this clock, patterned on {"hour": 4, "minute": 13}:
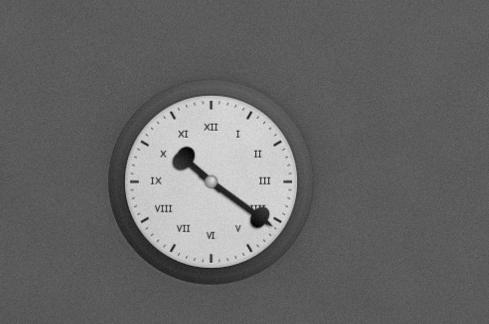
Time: {"hour": 10, "minute": 21}
